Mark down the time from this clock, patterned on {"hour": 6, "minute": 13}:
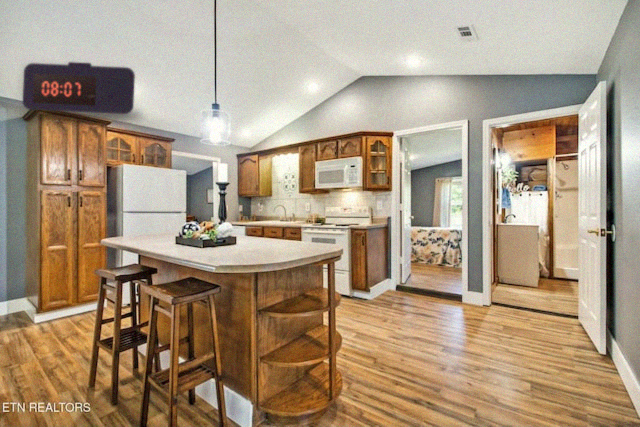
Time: {"hour": 8, "minute": 7}
